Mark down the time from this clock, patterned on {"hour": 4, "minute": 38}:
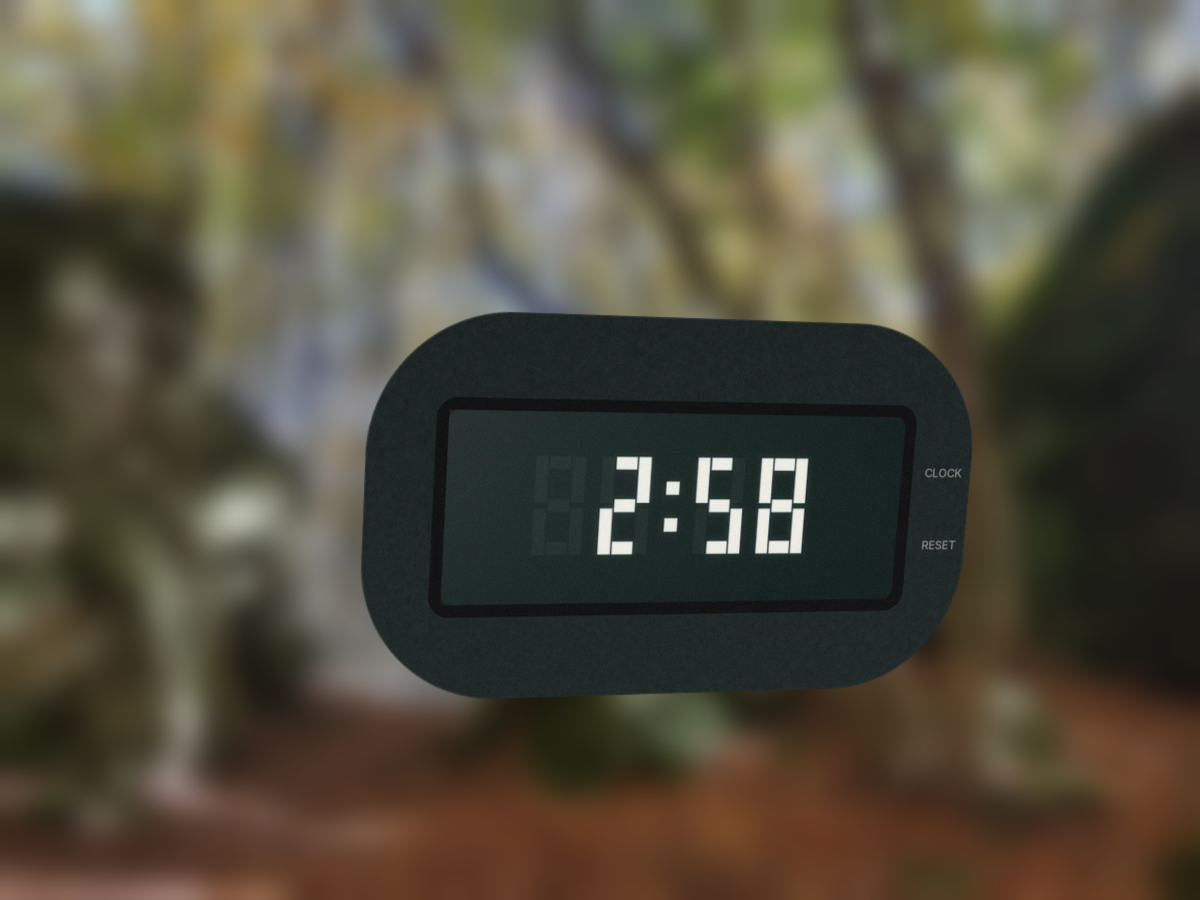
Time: {"hour": 2, "minute": 58}
